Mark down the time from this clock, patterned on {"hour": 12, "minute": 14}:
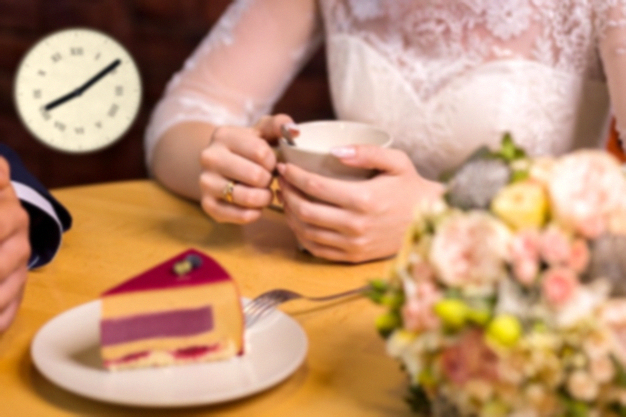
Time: {"hour": 8, "minute": 9}
